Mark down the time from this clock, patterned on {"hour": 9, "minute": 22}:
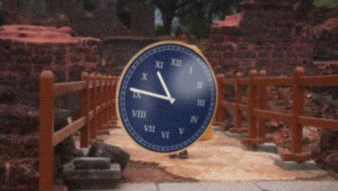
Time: {"hour": 10, "minute": 46}
